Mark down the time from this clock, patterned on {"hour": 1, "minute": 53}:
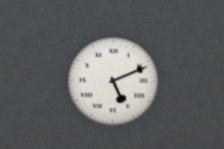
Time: {"hour": 5, "minute": 11}
